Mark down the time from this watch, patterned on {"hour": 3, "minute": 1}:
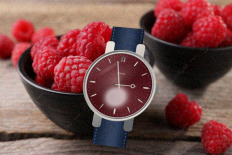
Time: {"hour": 2, "minute": 58}
